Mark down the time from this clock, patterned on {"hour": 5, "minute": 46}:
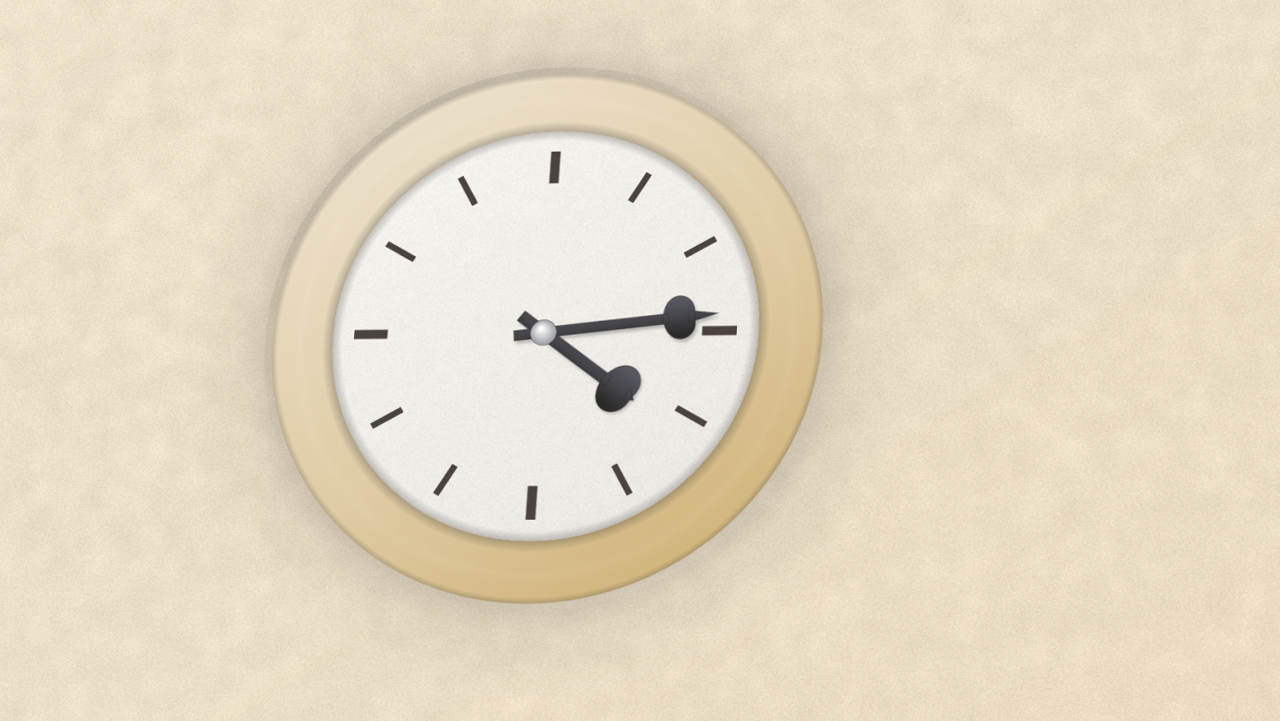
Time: {"hour": 4, "minute": 14}
